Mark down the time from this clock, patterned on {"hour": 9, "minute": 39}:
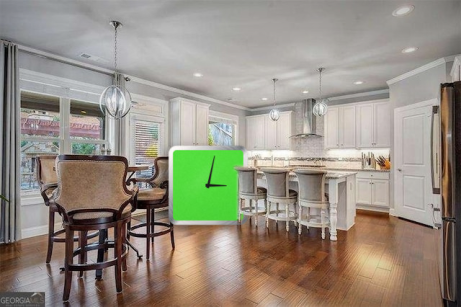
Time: {"hour": 3, "minute": 2}
